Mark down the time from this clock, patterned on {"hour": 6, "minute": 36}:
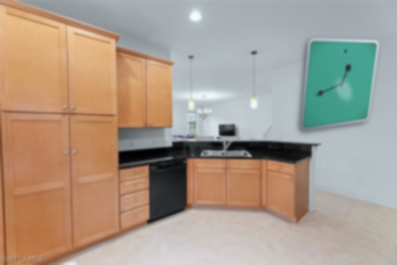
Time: {"hour": 12, "minute": 42}
